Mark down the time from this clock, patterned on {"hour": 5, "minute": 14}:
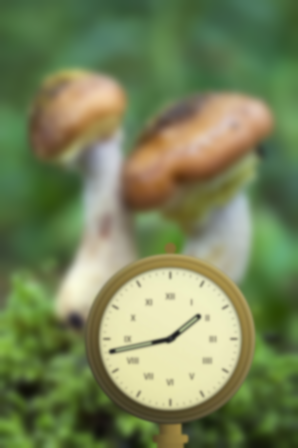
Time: {"hour": 1, "minute": 43}
